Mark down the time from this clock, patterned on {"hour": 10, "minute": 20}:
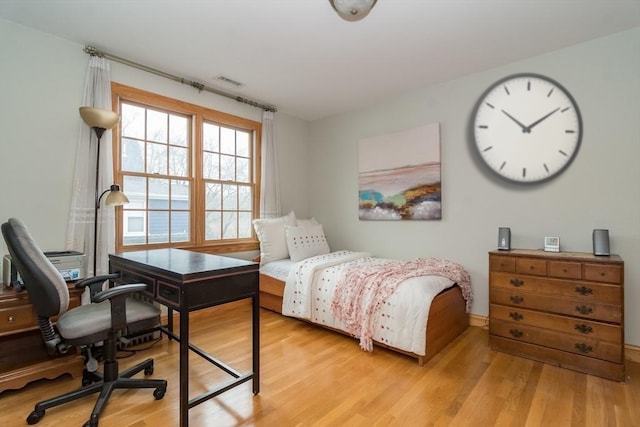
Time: {"hour": 10, "minute": 9}
